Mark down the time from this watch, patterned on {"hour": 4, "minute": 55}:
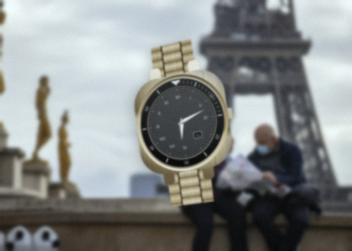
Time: {"hour": 6, "minute": 12}
